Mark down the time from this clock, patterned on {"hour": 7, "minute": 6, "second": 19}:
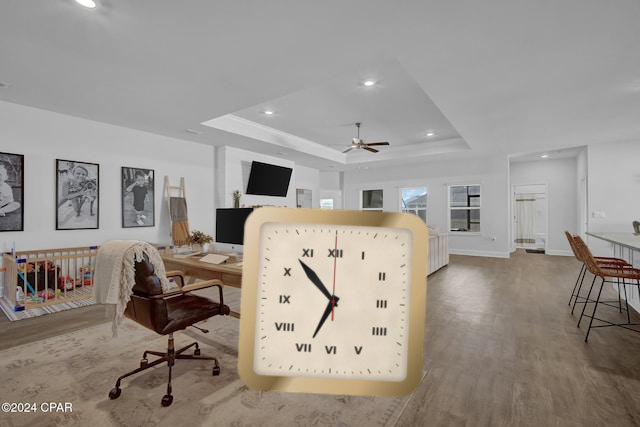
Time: {"hour": 6, "minute": 53, "second": 0}
